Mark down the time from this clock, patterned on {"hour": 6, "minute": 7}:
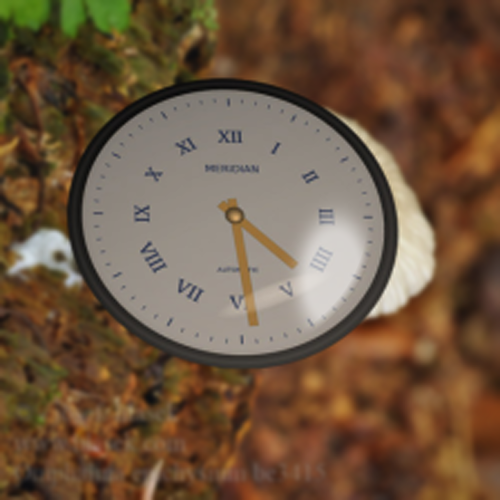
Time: {"hour": 4, "minute": 29}
